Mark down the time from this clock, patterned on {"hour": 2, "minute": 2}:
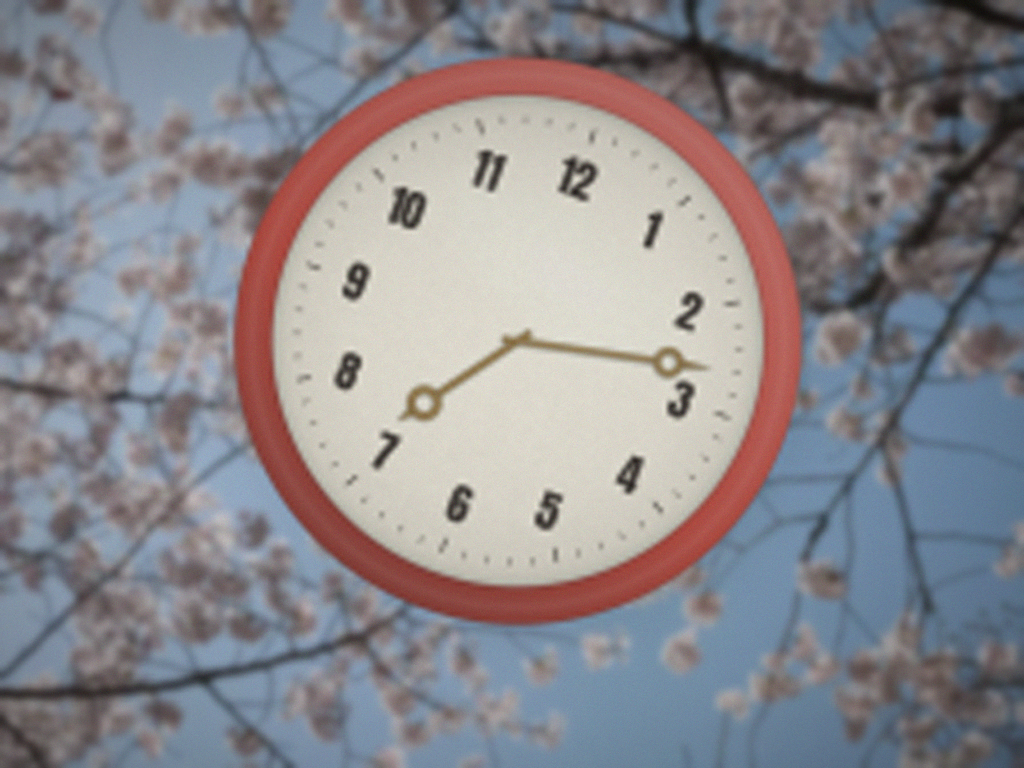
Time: {"hour": 7, "minute": 13}
